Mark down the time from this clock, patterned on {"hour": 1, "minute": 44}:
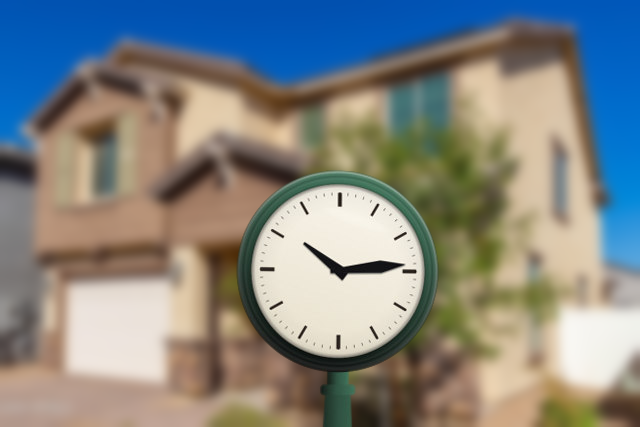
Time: {"hour": 10, "minute": 14}
